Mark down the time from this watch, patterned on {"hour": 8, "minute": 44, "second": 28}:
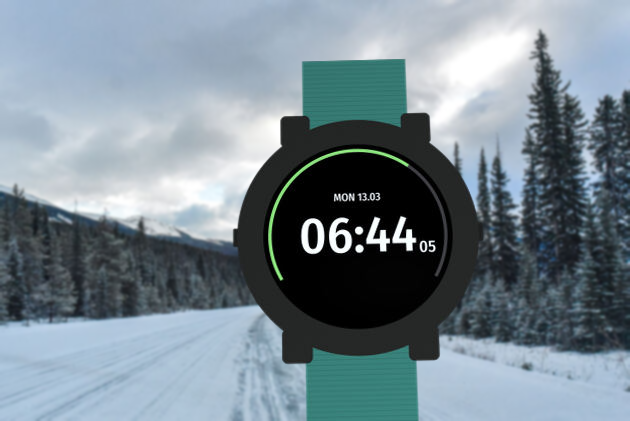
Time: {"hour": 6, "minute": 44, "second": 5}
